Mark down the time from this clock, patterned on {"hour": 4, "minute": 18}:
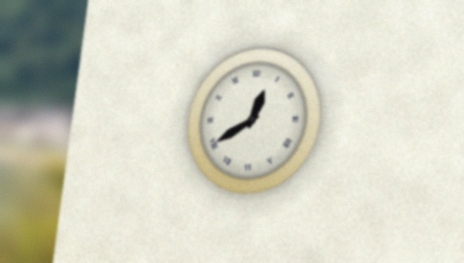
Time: {"hour": 12, "minute": 40}
